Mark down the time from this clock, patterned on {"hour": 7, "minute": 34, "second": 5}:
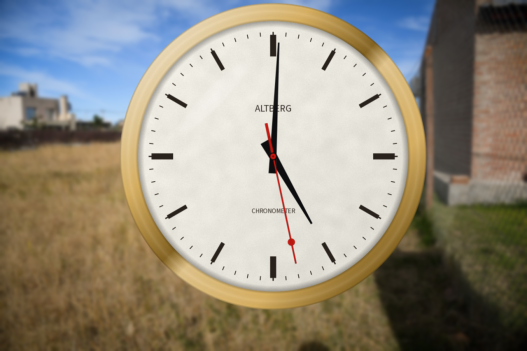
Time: {"hour": 5, "minute": 0, "second": 28}
